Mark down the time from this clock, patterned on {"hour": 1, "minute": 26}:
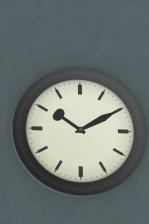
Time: {"hour": 10, "minute": 10}
